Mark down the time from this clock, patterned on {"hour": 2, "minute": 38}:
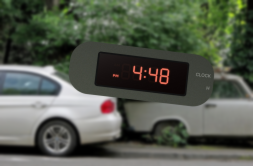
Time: {"hour": 4, "minute": 48}
